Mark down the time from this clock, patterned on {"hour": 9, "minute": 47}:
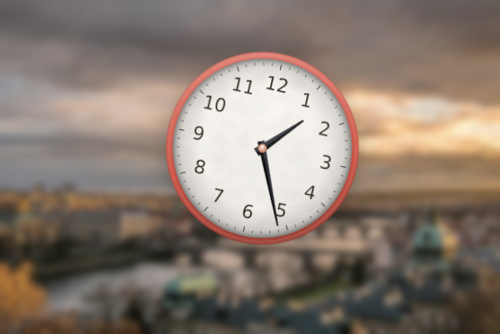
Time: {"hour": 1, "minute": 26}
